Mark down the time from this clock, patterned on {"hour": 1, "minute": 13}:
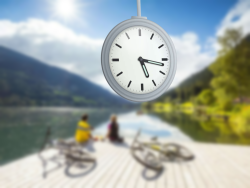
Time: {"hour": 5, "minute": 17}
